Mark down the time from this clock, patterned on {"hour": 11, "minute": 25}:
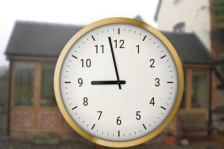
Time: {"hour": 8, "minute": 58}
